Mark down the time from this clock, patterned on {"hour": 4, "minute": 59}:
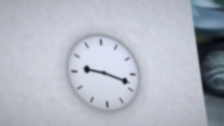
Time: {"hour": 9, "minute": 18}
